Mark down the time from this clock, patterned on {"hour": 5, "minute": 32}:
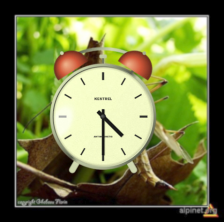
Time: {"hour": 4, "minute": 30}
